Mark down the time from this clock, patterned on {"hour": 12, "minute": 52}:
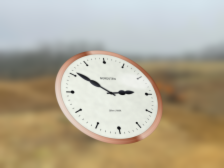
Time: {"hour": 2, "minute": 51}
